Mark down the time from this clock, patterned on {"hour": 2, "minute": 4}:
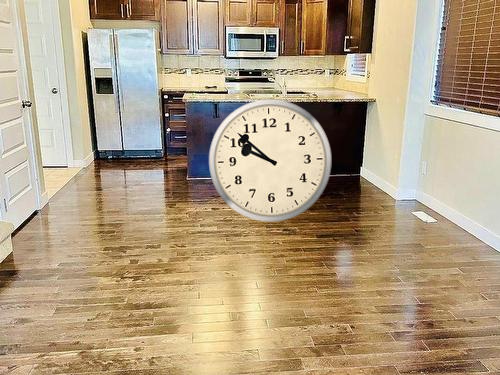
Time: {"hour": 9, "minute": 52}
